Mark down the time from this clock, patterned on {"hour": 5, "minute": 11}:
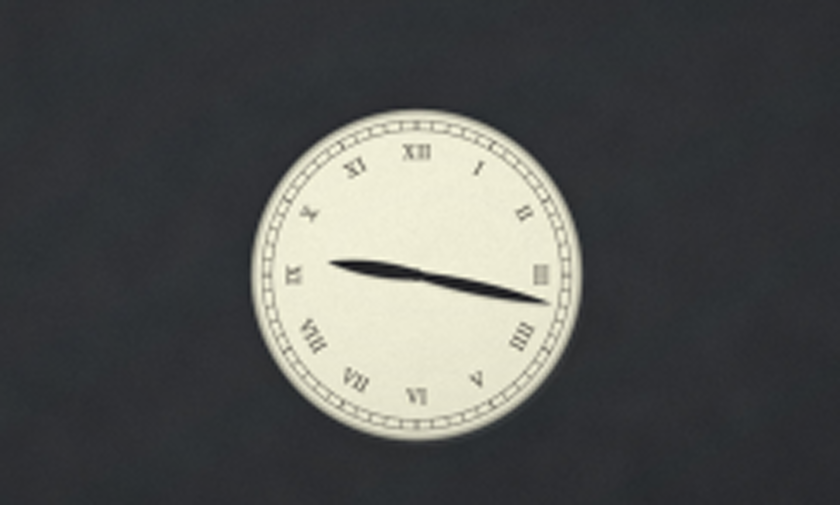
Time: {"hour": 9, "minute": 17}
